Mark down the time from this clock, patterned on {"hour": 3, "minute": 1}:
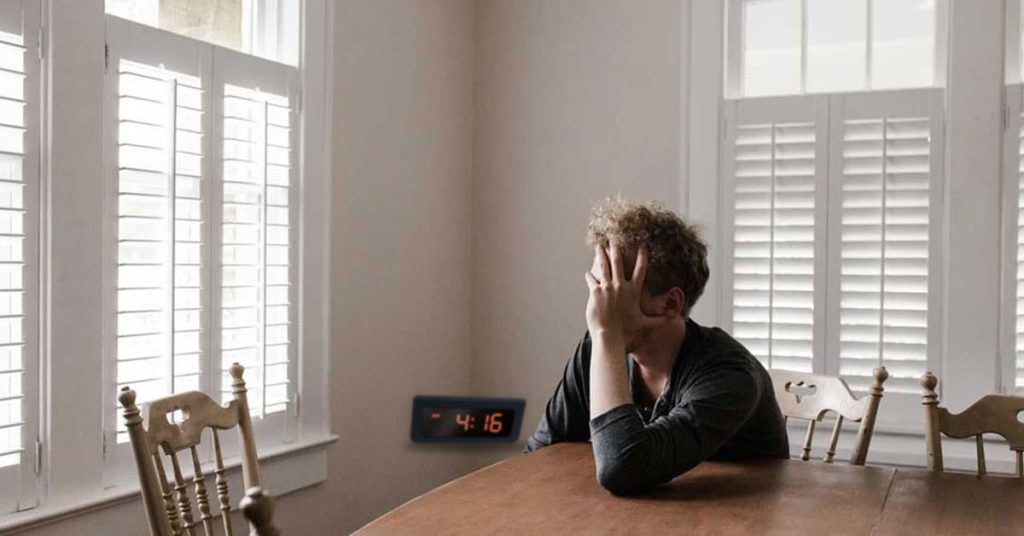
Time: {"hour": 4, "minute": 16}
